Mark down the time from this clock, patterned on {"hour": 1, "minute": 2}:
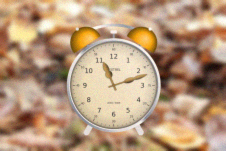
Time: {"hour": 11, "minute": 12}
